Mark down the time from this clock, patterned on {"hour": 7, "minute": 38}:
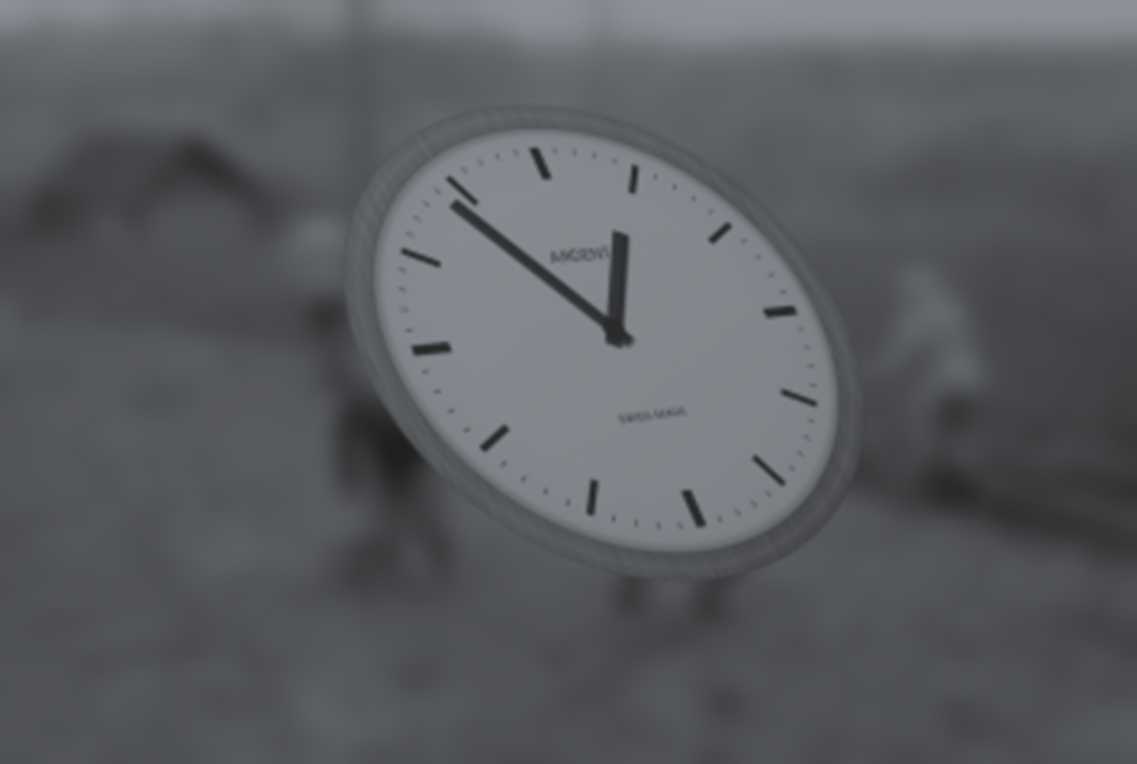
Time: {"hour": 12, "minute": 54}
